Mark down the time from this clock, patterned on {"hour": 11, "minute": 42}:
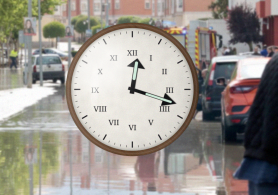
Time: {"hour": 12, "minute": 18}
